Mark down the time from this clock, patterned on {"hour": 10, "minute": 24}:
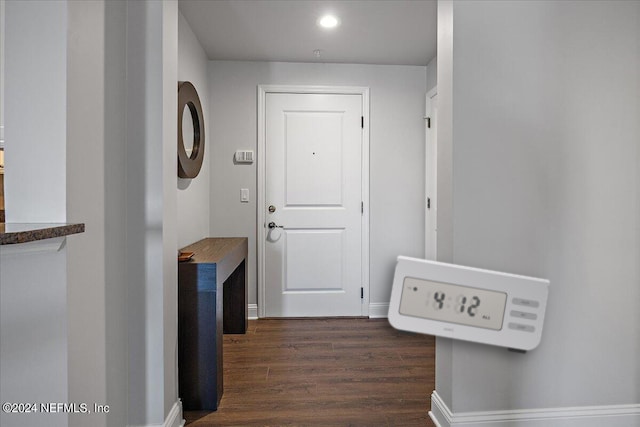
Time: {"hour": 4, "minute": 12}
